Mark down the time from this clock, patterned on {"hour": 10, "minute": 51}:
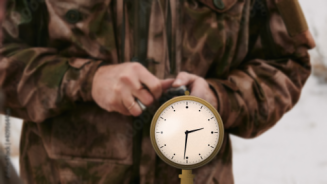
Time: {"hour": 2, "minute": 31}
